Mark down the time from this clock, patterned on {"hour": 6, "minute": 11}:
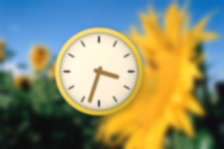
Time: {"hour": 3, "minute": 33}
